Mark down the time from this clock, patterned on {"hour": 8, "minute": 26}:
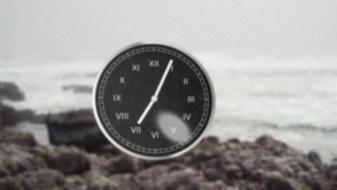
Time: {"hour": 7, "minute": 4}
